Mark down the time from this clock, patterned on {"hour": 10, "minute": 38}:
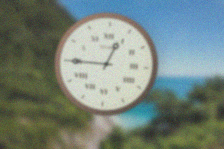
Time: {"hour": 12, "minute": 45}
